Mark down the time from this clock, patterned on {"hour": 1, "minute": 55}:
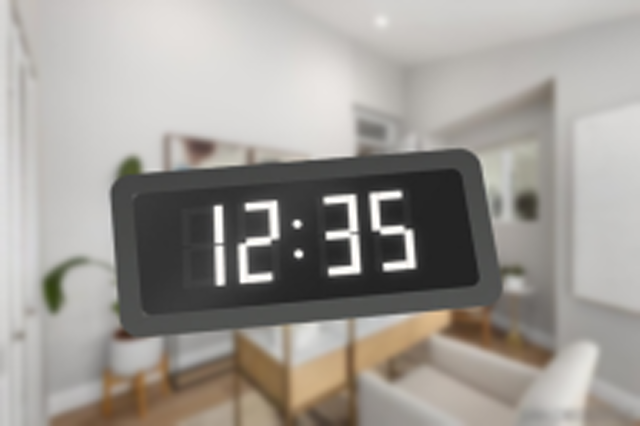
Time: {"hour": 12, "minute": 35}
